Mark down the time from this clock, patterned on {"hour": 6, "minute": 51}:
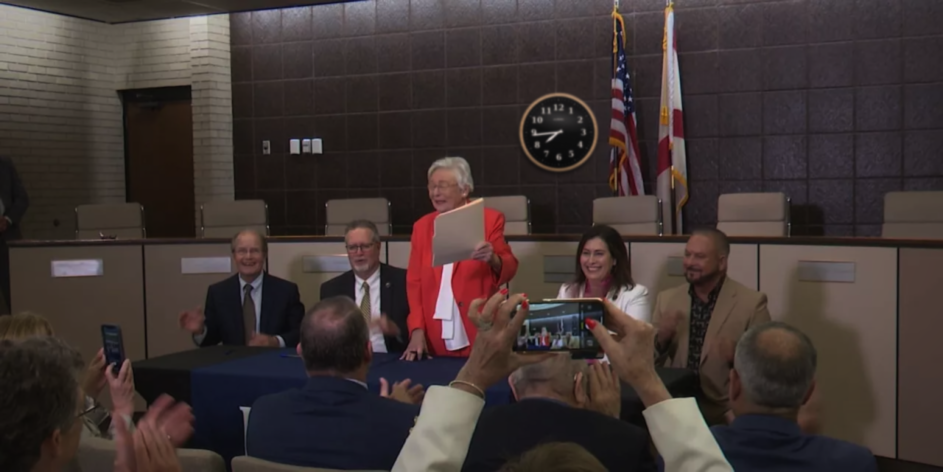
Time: {"hour": 7, "minute": 44}
